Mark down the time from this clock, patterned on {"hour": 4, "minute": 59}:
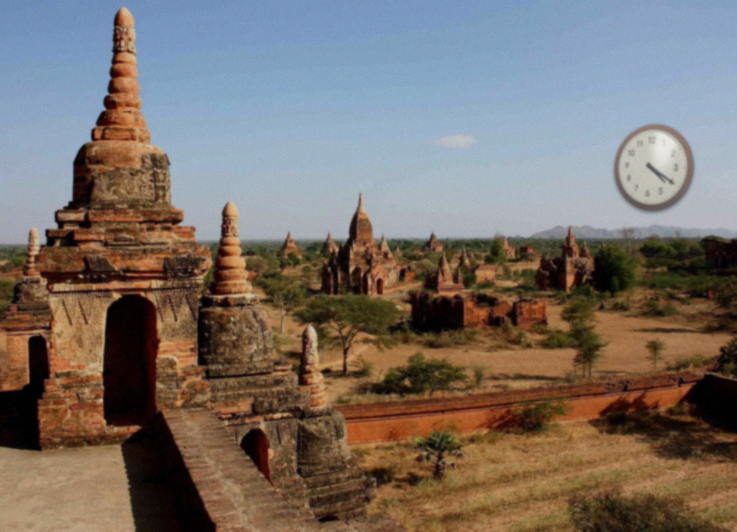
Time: {"hour": 4, "minute": 20}
